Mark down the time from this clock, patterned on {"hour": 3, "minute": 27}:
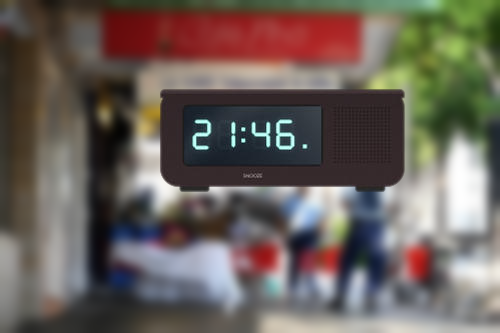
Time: {"hour": 21, "minute": 46}
